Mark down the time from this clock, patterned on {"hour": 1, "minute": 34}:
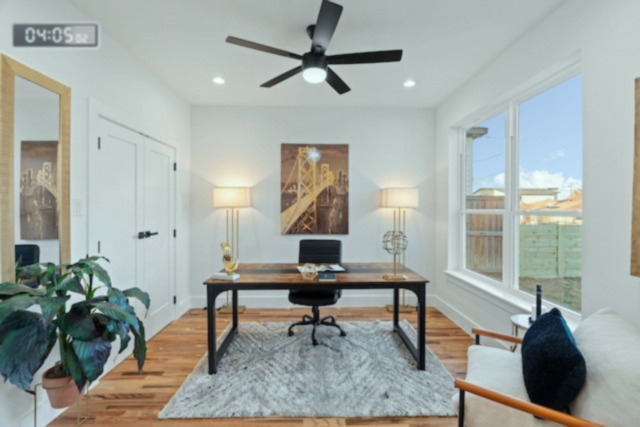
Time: {"hour": 4, "minute": 5}
